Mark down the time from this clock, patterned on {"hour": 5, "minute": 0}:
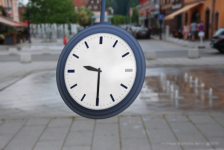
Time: {"hour": 9, "minute": 30}
